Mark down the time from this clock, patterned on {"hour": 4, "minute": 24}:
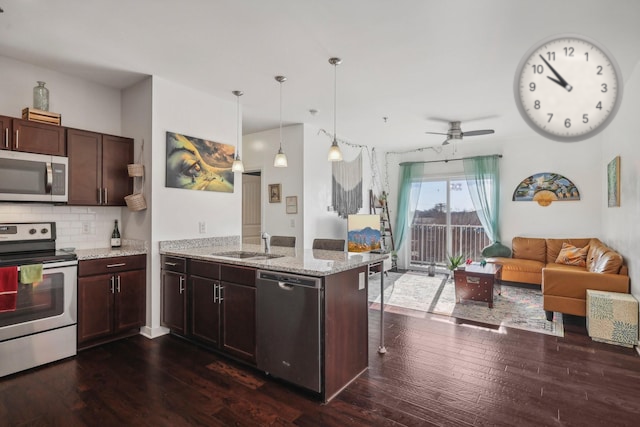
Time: {"hour": 9, "minute": 53}
